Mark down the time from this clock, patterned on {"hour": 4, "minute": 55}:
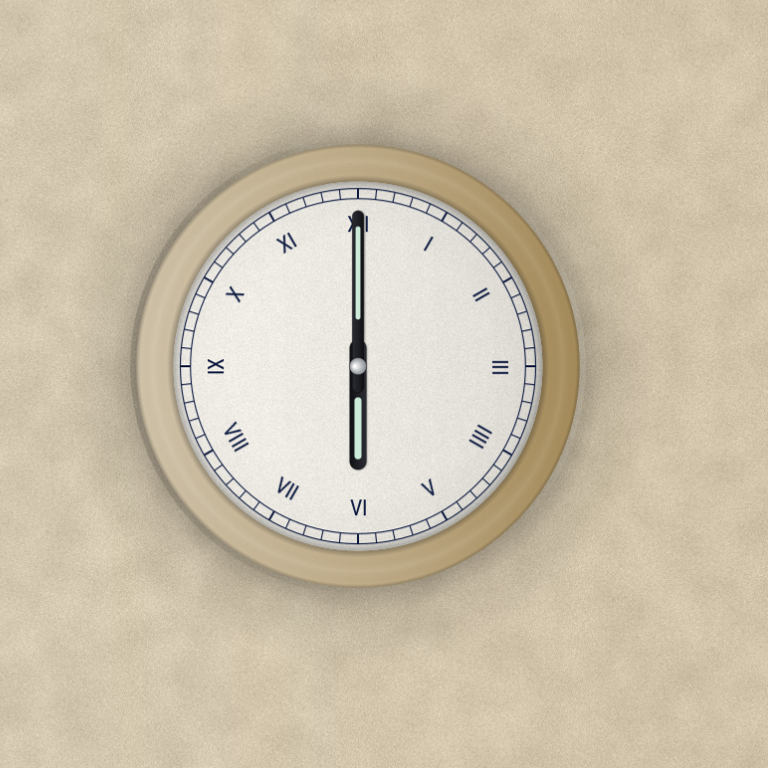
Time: {"hour": 6, "minute": 0}
